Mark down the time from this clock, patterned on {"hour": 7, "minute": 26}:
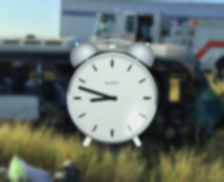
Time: {"hour": 8, "minute": 48}
